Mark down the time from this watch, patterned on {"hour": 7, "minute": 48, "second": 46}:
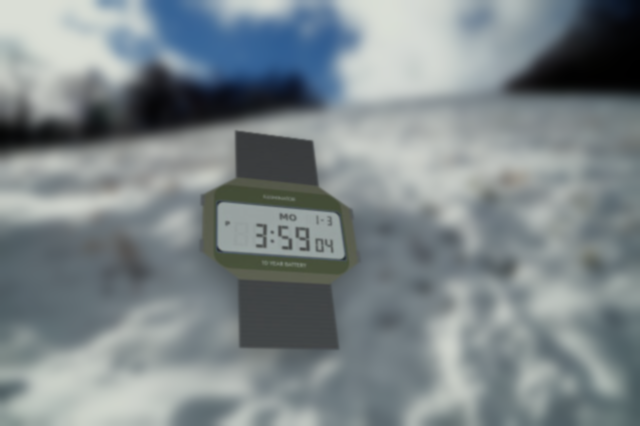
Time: {"hour": 3, "minute": 59, "second": 4}
